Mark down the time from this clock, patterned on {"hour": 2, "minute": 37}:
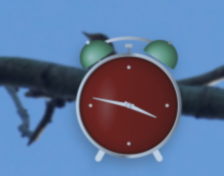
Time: {"hour": 3, "minute": 47}
